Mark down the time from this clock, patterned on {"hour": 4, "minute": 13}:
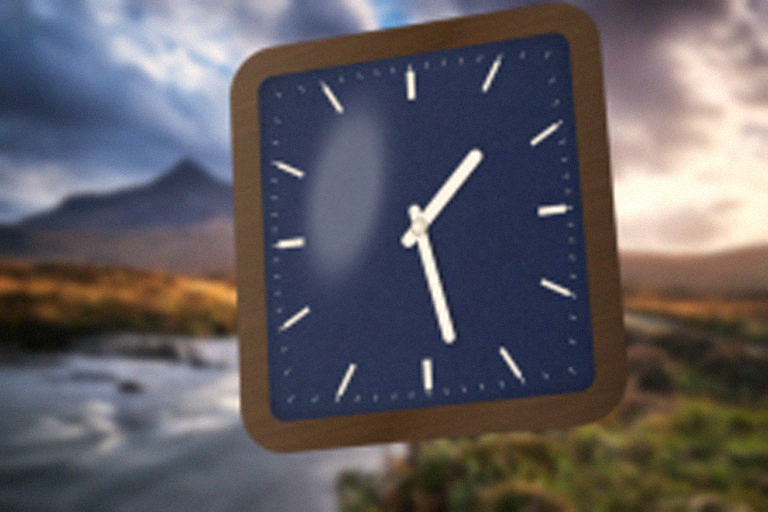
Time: {"hour": 1, "minute": 28}
